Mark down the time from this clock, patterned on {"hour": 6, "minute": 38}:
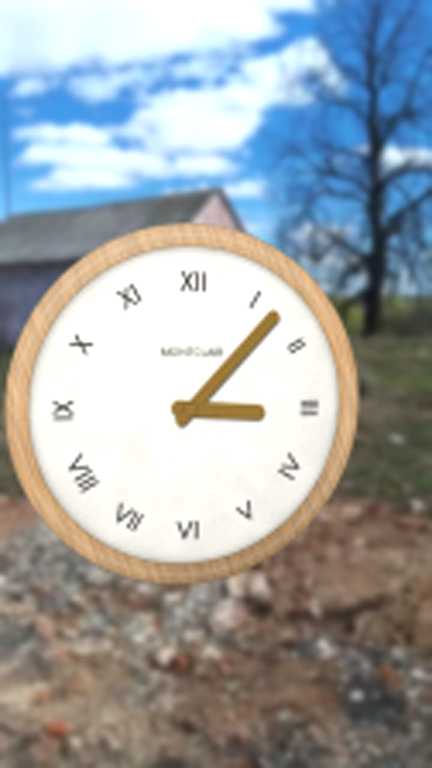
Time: {"hour": 3, "minute": 7}
